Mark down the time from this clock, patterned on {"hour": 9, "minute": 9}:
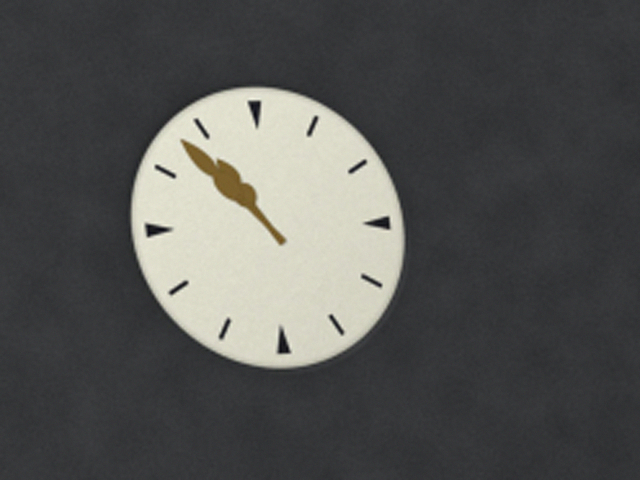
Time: {"hour": 10, "minute": 53}
